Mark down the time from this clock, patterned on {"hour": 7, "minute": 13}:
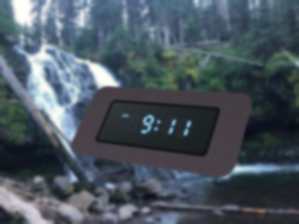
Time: {"hour": 9, "minute": 11}
